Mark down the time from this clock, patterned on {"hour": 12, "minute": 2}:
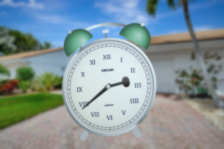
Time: {"hour": 2, "minute": 39}
